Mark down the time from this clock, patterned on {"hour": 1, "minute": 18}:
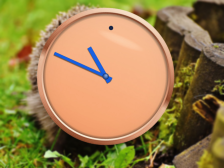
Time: {"hour": 10, "minute": 48}
